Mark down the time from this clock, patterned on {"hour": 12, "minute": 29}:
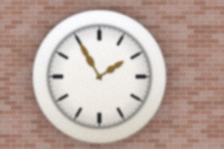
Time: {"hour": 1, "minute": 55}
